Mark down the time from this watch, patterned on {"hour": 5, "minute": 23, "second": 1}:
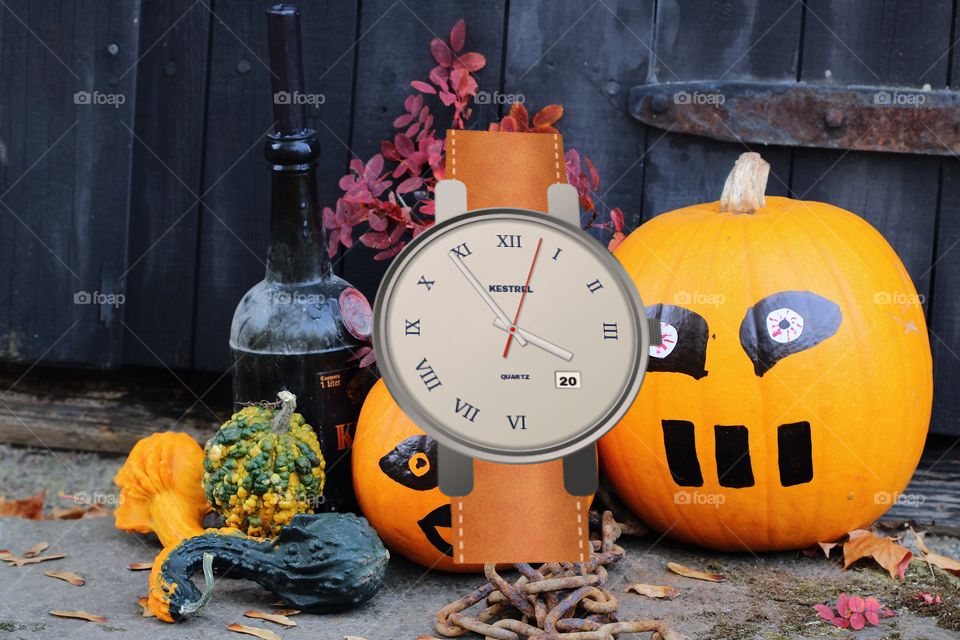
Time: {"hour": 3, "minute": 54, "second": 3}
